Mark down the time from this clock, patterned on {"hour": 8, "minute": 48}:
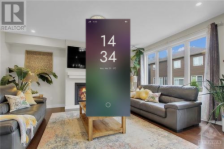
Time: {"hour": 14, "minute": 34}
